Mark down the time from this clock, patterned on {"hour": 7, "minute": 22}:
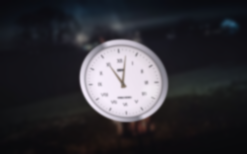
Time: {"hour": 11, "minute": 2}
